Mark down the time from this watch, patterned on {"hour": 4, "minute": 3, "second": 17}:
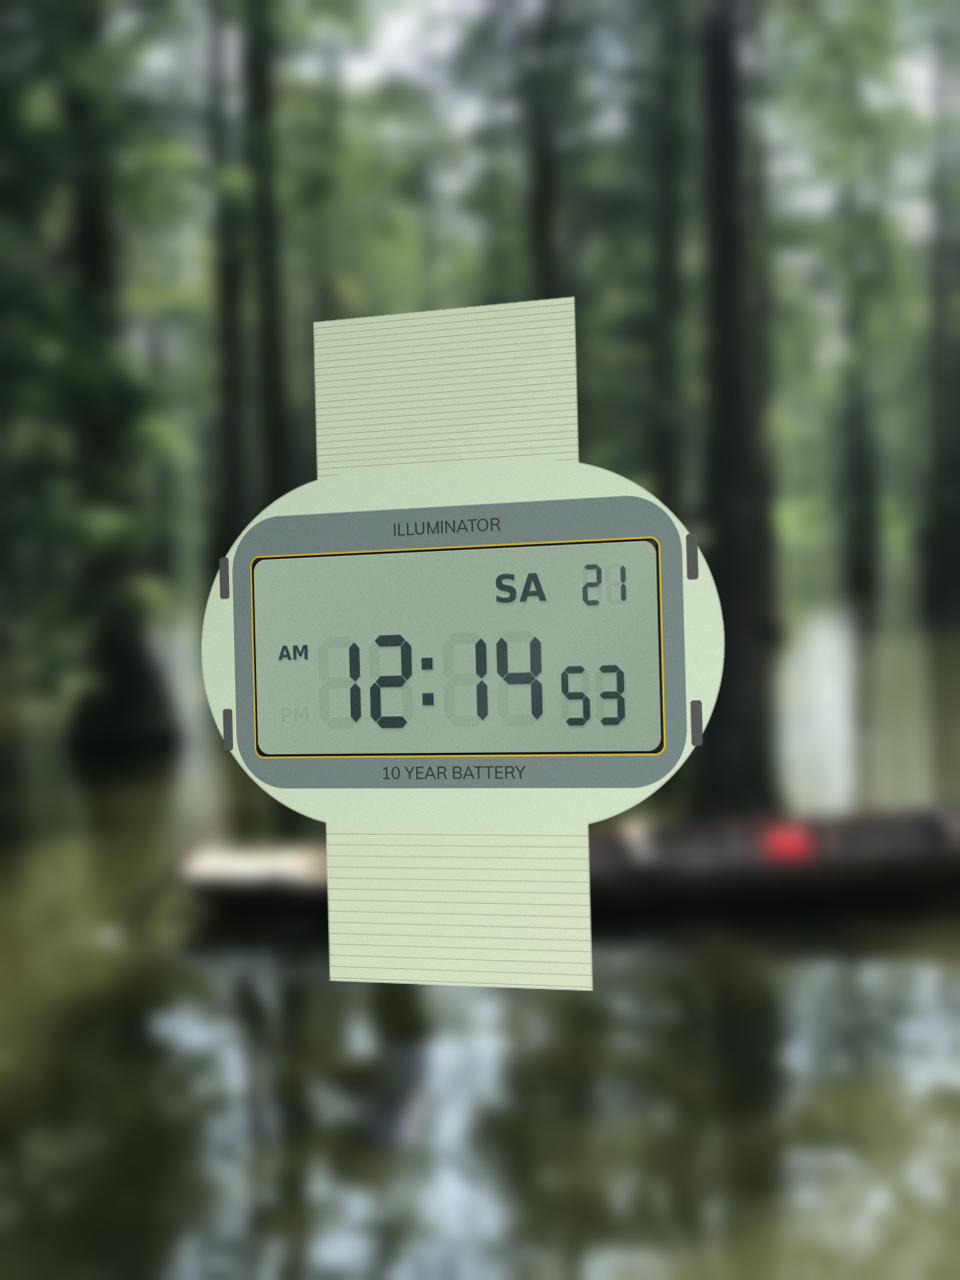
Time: {"hour": 12, "minute": 14, "second": 53}
